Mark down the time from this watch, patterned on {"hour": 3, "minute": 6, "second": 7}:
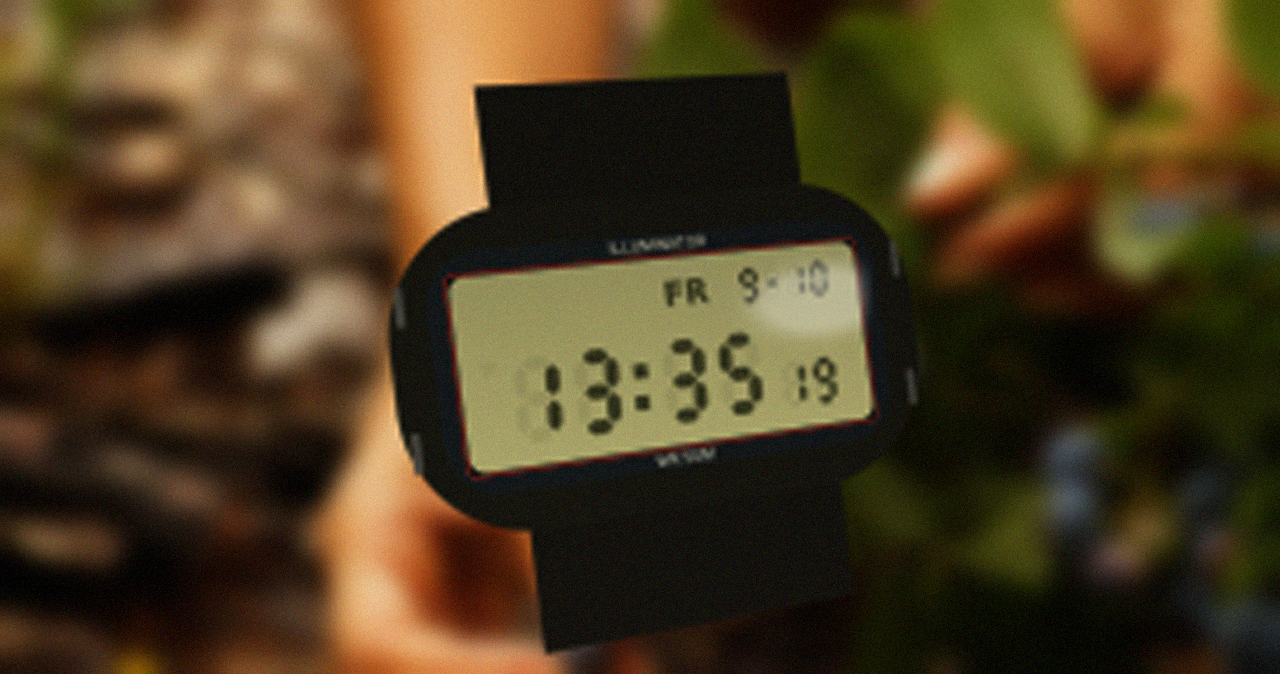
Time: {"hour": 13, "minute": 35, "second": 19}
